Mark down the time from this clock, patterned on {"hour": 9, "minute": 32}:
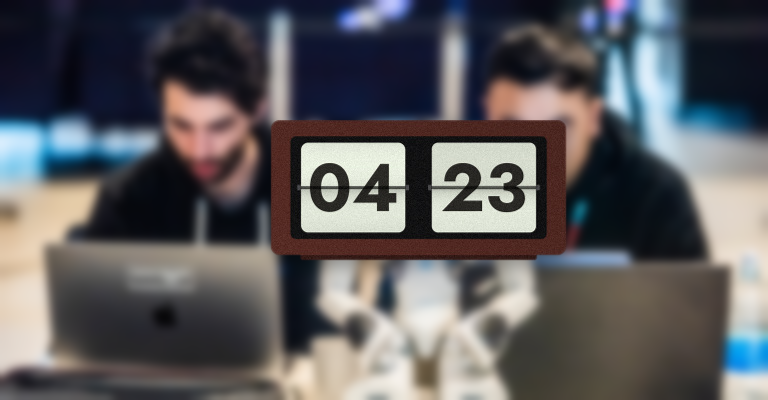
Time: {"hour": 4, "minute": 23}
